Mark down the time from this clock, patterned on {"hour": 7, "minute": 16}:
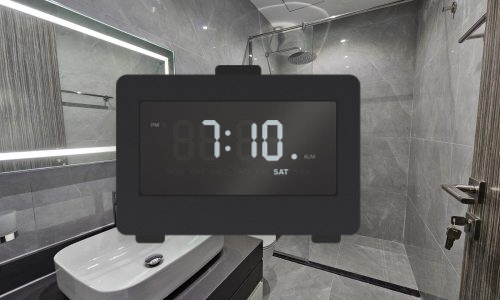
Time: {"hour": 7, "minute": 10}
